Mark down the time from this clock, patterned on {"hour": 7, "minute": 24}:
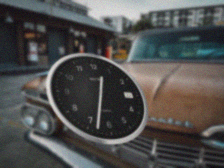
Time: {"hour": 12, "minute": 33}
